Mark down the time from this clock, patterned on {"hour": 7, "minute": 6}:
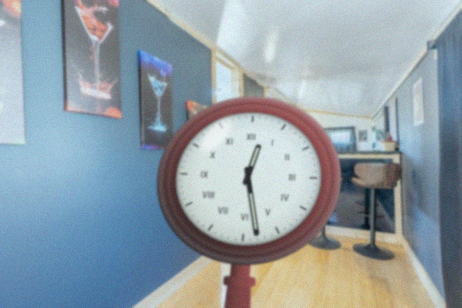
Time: {"hour": 12, "minute": 28}
